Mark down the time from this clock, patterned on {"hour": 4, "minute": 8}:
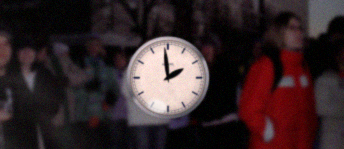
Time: {"hour": 1, "minute": 59}
